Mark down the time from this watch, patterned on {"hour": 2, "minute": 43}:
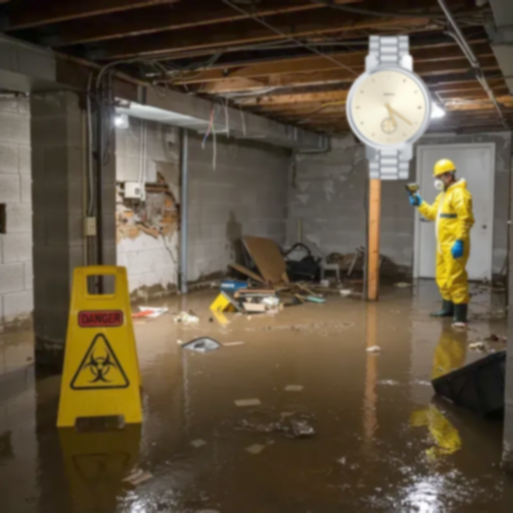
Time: {"hour": 5, "minute": 21}
